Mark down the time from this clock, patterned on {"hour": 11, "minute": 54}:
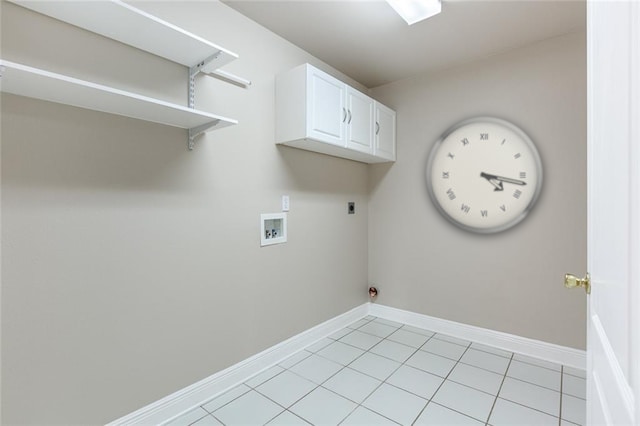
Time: {"hour": 4, "minute": 17}
